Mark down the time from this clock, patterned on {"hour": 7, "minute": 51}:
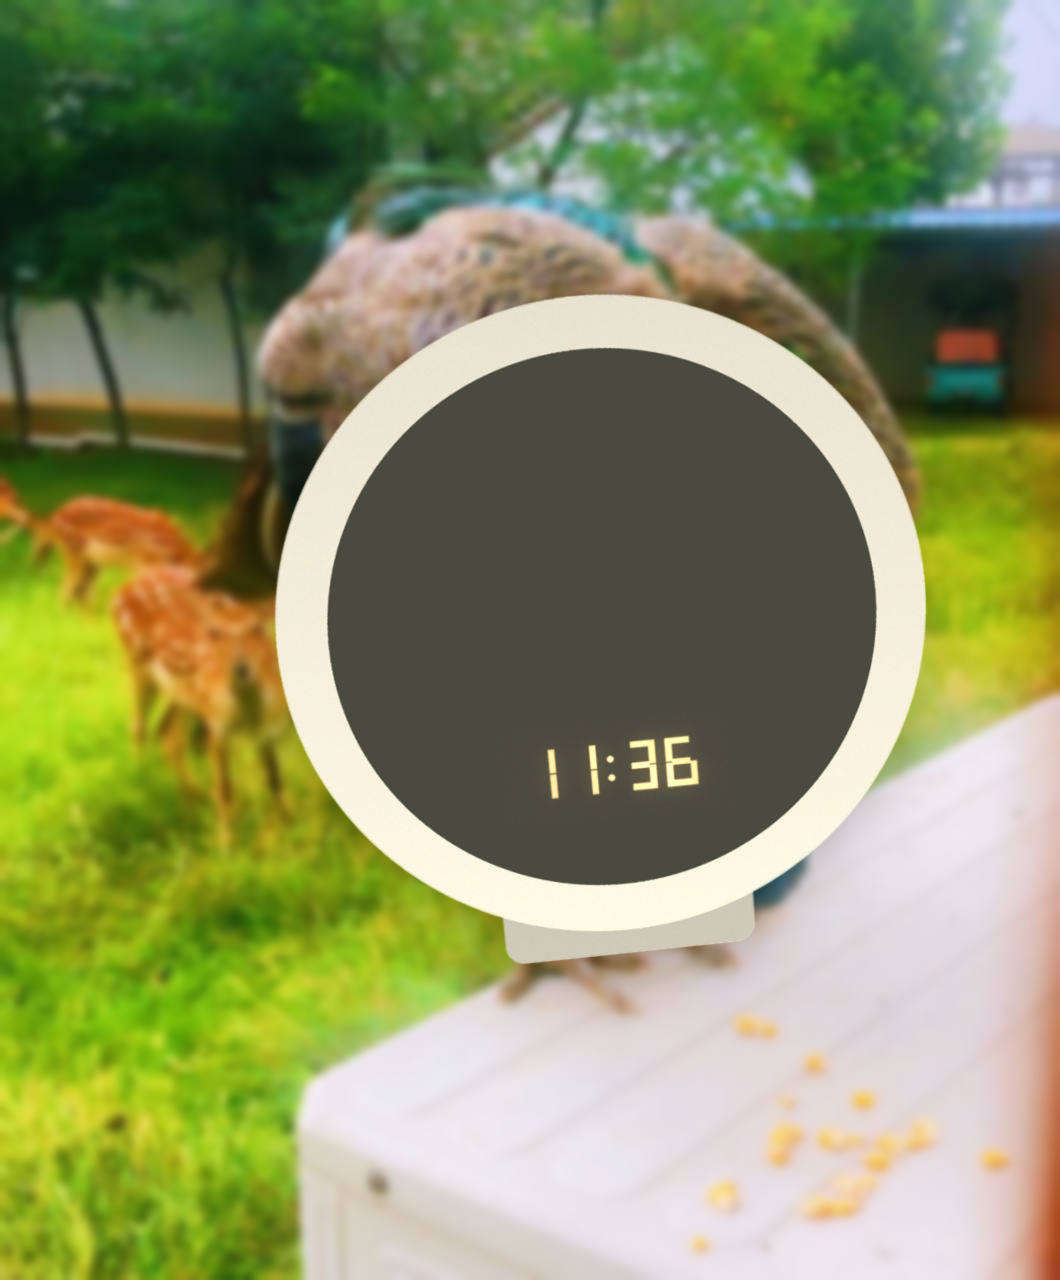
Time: {"hour": 11, "minute": 36}
